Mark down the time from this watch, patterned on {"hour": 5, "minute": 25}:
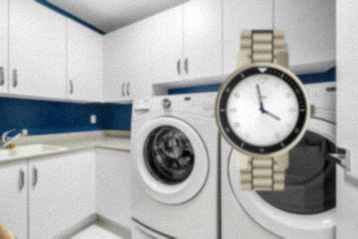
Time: {"hour": 3, "minute": 58}
